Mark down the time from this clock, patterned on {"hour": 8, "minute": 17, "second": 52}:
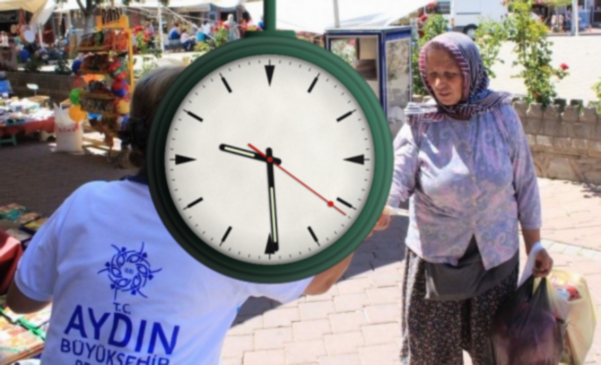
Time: {"hour": 9, "minute": 29, "second": 21}
